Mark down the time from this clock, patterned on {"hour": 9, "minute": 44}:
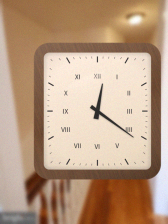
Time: {"hour": 12, "minute": 21}
